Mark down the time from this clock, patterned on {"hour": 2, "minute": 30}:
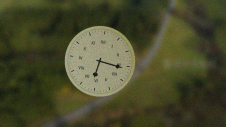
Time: {"hour": 6, "minute": 16}
